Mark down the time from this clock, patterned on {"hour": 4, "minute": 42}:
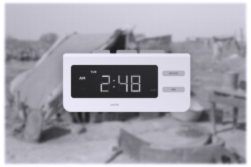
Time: {"hour": 2, "minute": 48}
